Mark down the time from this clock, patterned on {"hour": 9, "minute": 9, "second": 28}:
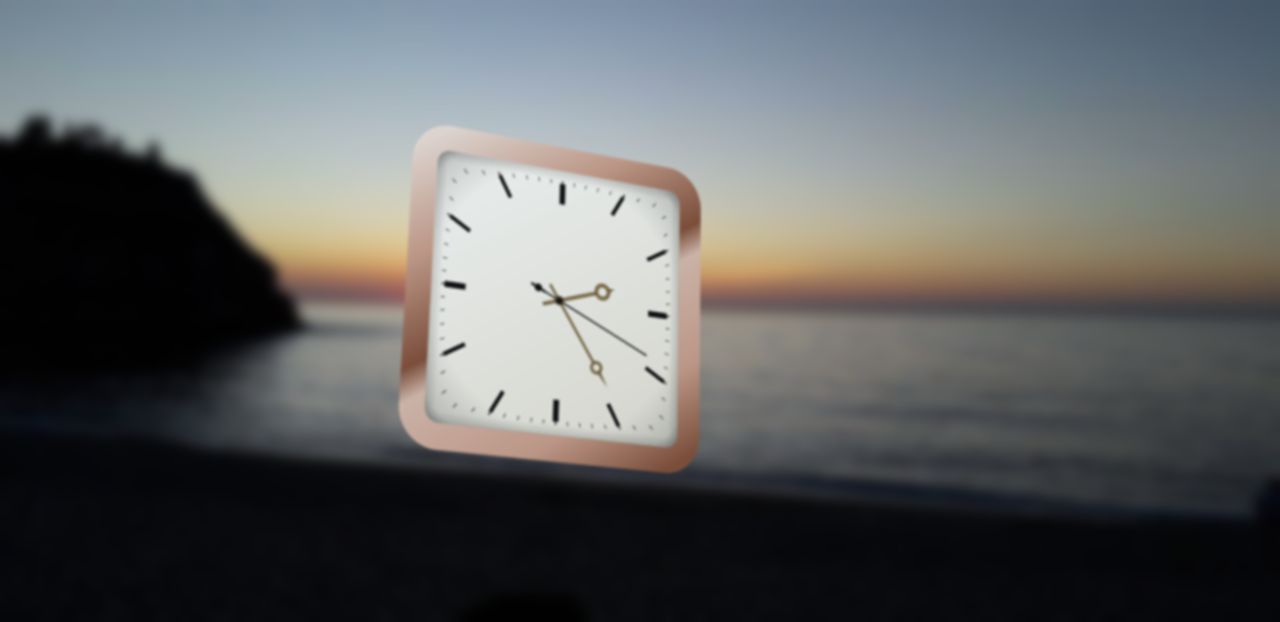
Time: {"hour": 2, "minute": 24, "second": 19}
